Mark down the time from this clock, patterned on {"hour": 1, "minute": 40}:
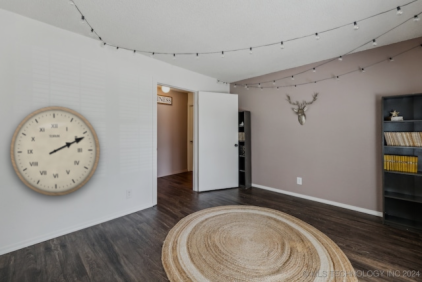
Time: {"hour": 2, "minute": 11}
